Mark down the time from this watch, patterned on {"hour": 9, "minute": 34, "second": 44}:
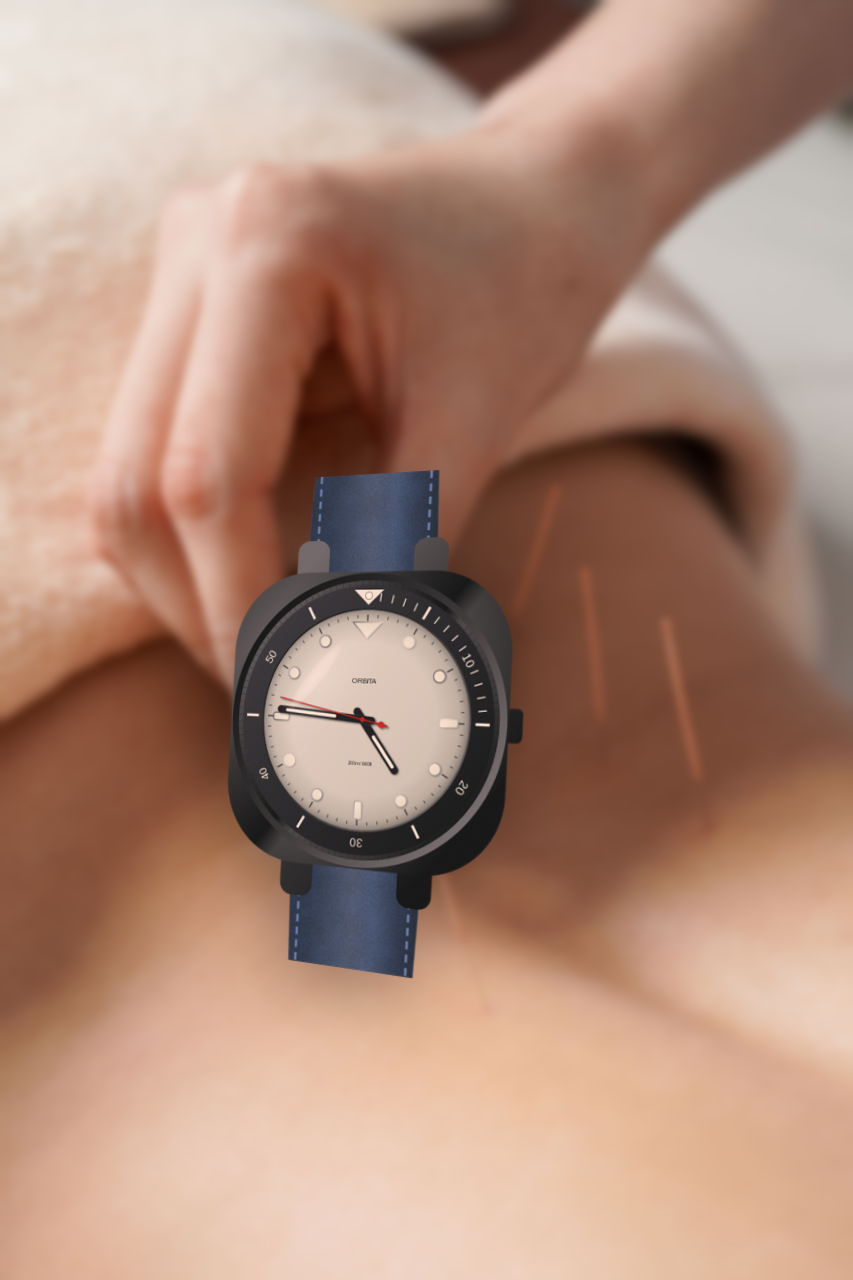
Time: {"hour": 4, "minute": 45, "second": 47}
